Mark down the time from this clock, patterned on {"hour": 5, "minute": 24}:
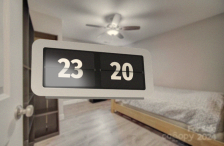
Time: {"hour": 23, "minute": 20}
